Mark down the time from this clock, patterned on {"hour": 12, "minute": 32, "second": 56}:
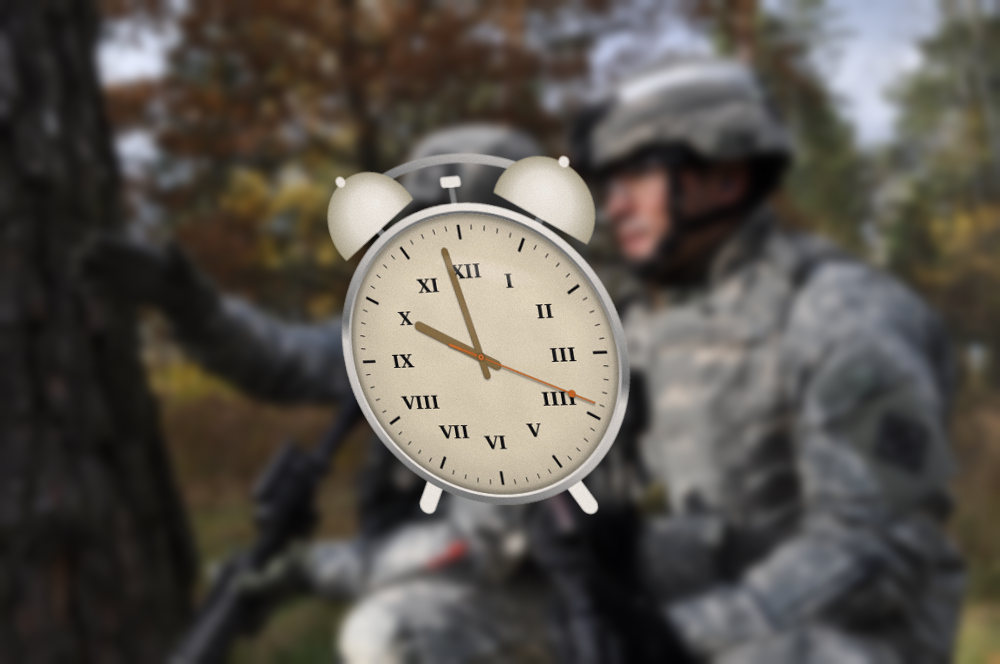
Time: {"hour": 9, "minute": 58, "second": 19}
